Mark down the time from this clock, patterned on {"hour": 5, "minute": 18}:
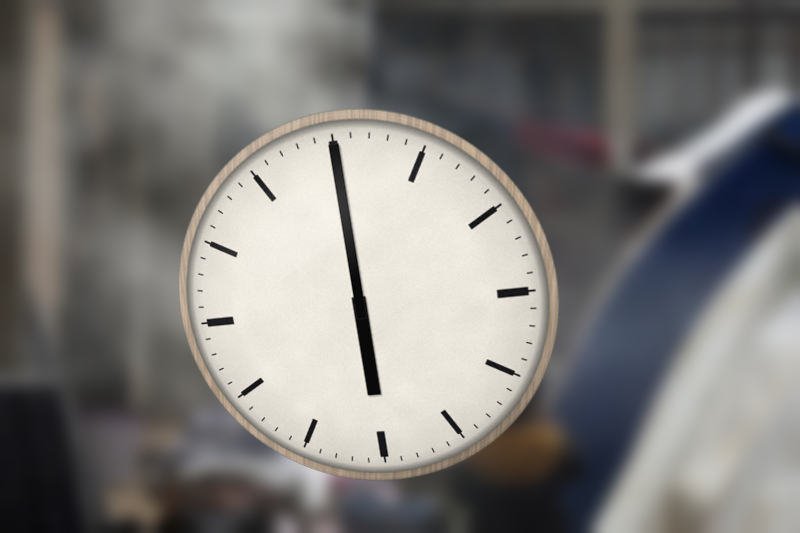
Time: {"hour": 6, "minute": 0}
